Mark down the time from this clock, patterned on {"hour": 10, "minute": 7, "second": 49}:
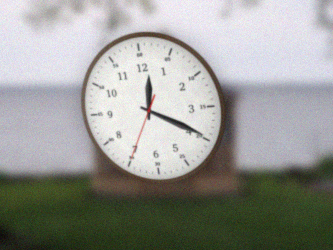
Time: {"hour": 12, "minute": 19, "second": 35}
